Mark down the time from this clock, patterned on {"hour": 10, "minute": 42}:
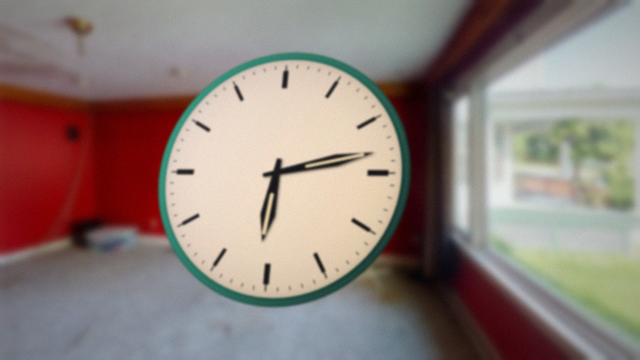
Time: {"hour": 6, "minute": 13}
